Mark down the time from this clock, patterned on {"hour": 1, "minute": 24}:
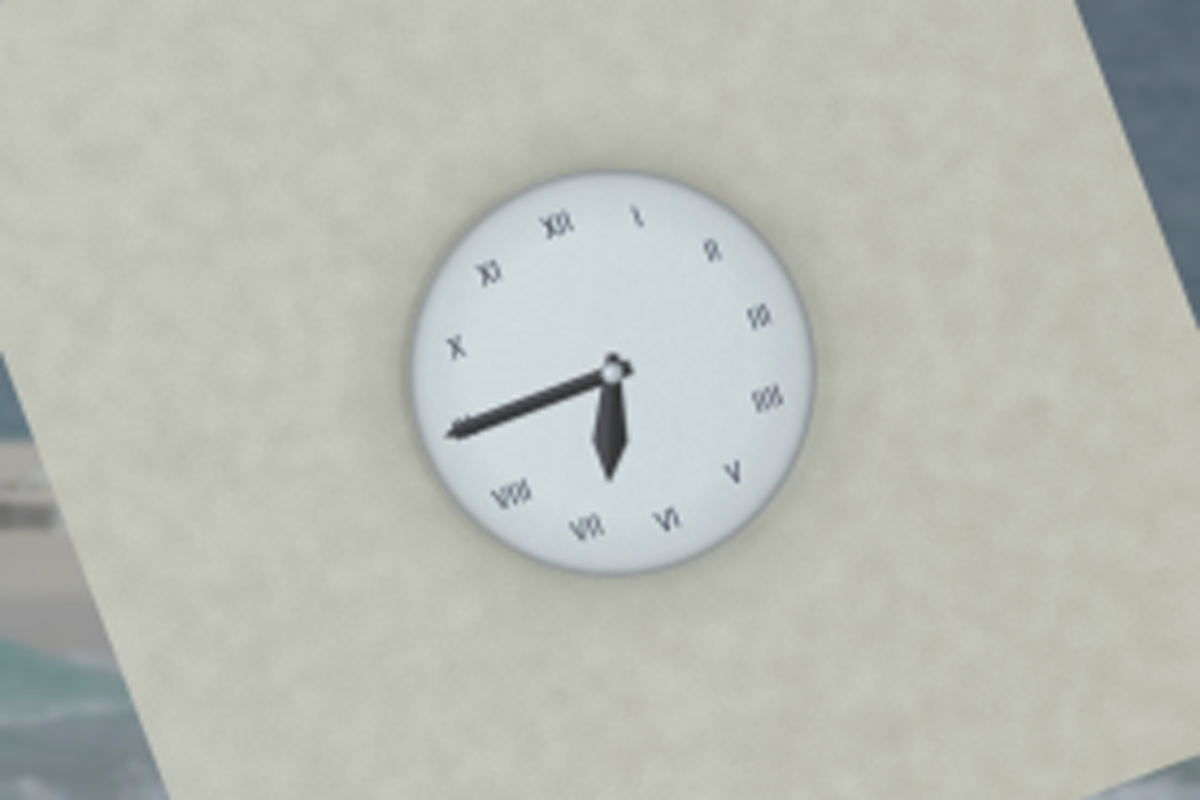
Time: {"hour": 6, "minute": 45}
